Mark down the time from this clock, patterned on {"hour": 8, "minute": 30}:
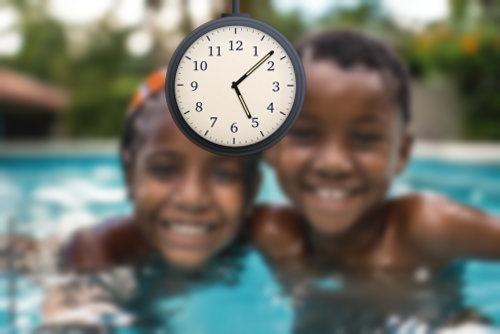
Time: {"hour": 5, "minute": 8}
